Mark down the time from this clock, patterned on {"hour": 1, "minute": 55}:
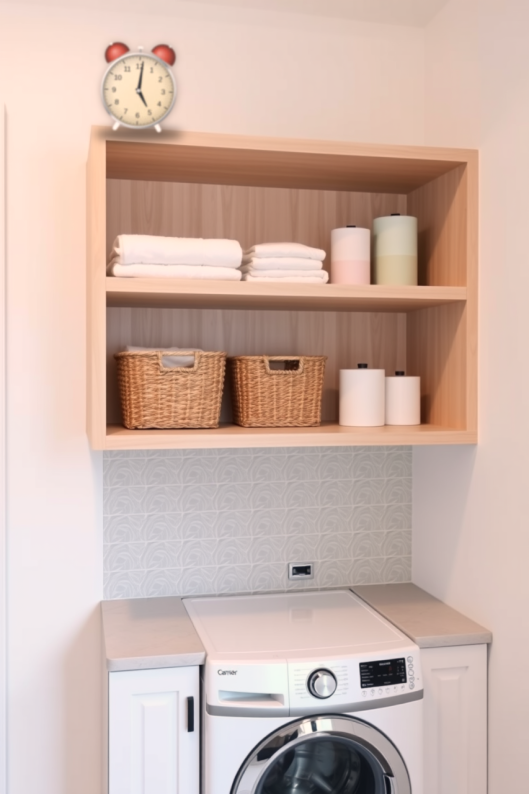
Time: {"hour": 5, "minute": 1}
